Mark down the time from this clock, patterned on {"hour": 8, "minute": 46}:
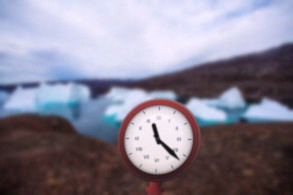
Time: {"hour": 11, "minute": 22}
